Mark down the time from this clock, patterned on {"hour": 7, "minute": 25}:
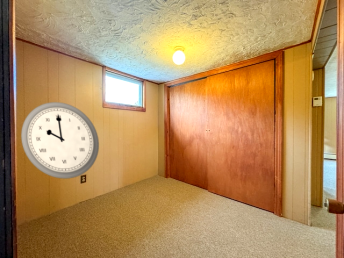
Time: {"hour": 10, "minute": 0}
